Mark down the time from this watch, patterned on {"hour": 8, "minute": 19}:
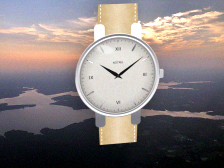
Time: {"hour": 10, "minute": 9}
